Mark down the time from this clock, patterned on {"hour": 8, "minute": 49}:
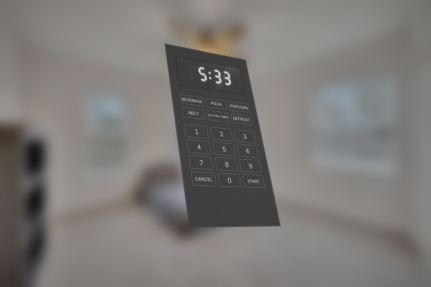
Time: {"hour": 5, "minute": 33}
